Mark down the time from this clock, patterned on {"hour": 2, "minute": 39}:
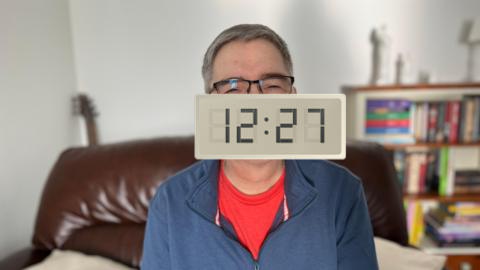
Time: {"hour": 12, "minute": 27}
